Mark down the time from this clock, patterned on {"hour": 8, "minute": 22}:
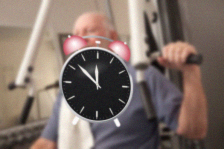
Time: {"hour": 11, "minute": 52}
